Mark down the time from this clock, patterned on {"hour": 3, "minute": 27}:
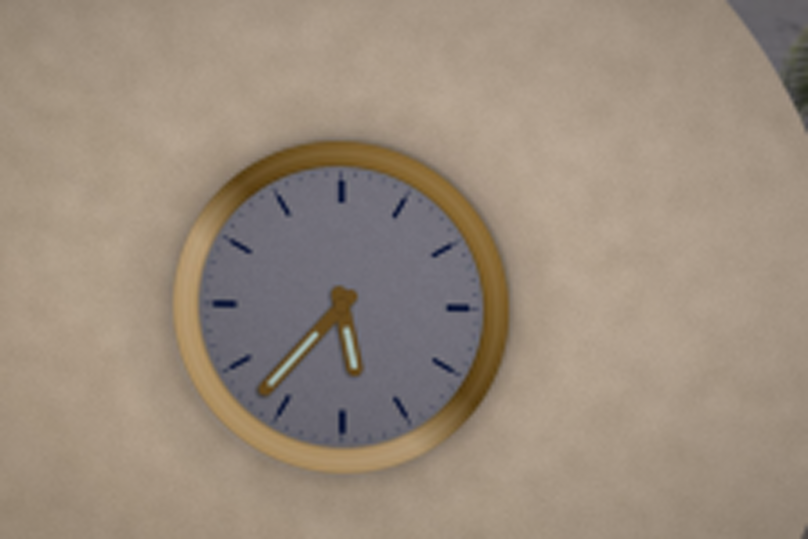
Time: {"hour": 5, "minute": 37}
